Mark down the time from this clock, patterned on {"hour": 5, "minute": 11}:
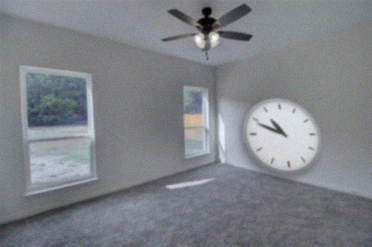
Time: {"hour": 10, "minute": 49}
